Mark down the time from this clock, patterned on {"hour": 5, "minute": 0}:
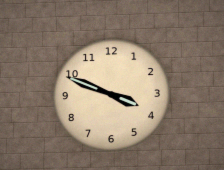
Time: {"hour": 3, "minute": 49}
